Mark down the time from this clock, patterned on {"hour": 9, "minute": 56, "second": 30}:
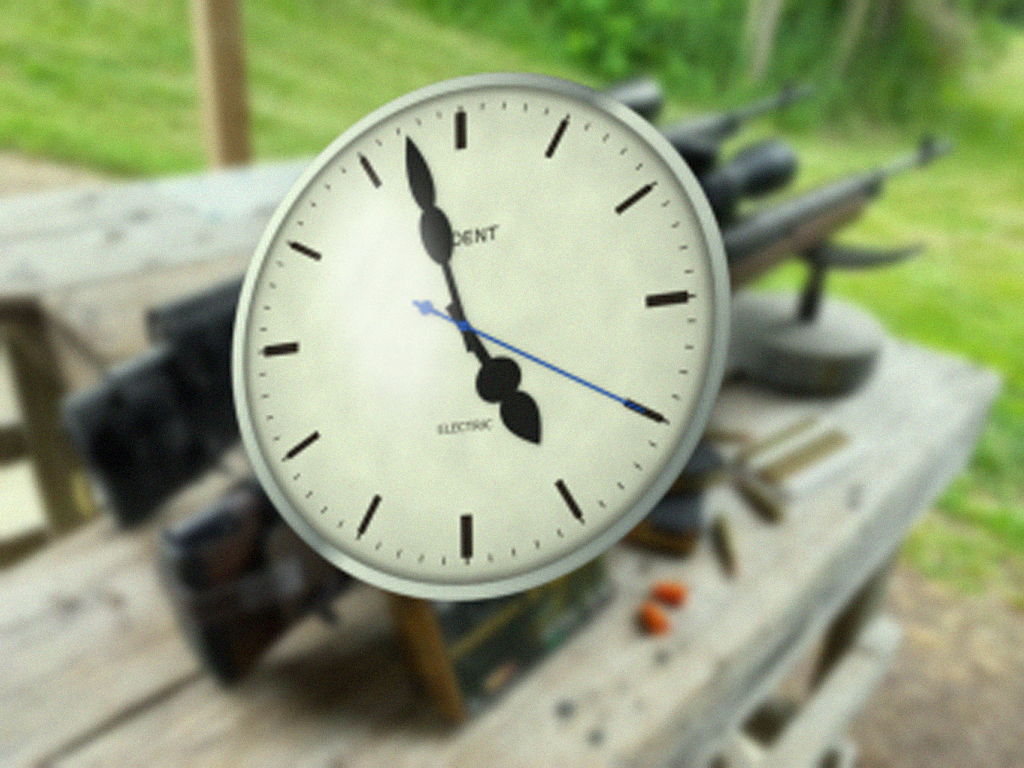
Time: {"hour": 4, "minute": 57, "second": 20}
